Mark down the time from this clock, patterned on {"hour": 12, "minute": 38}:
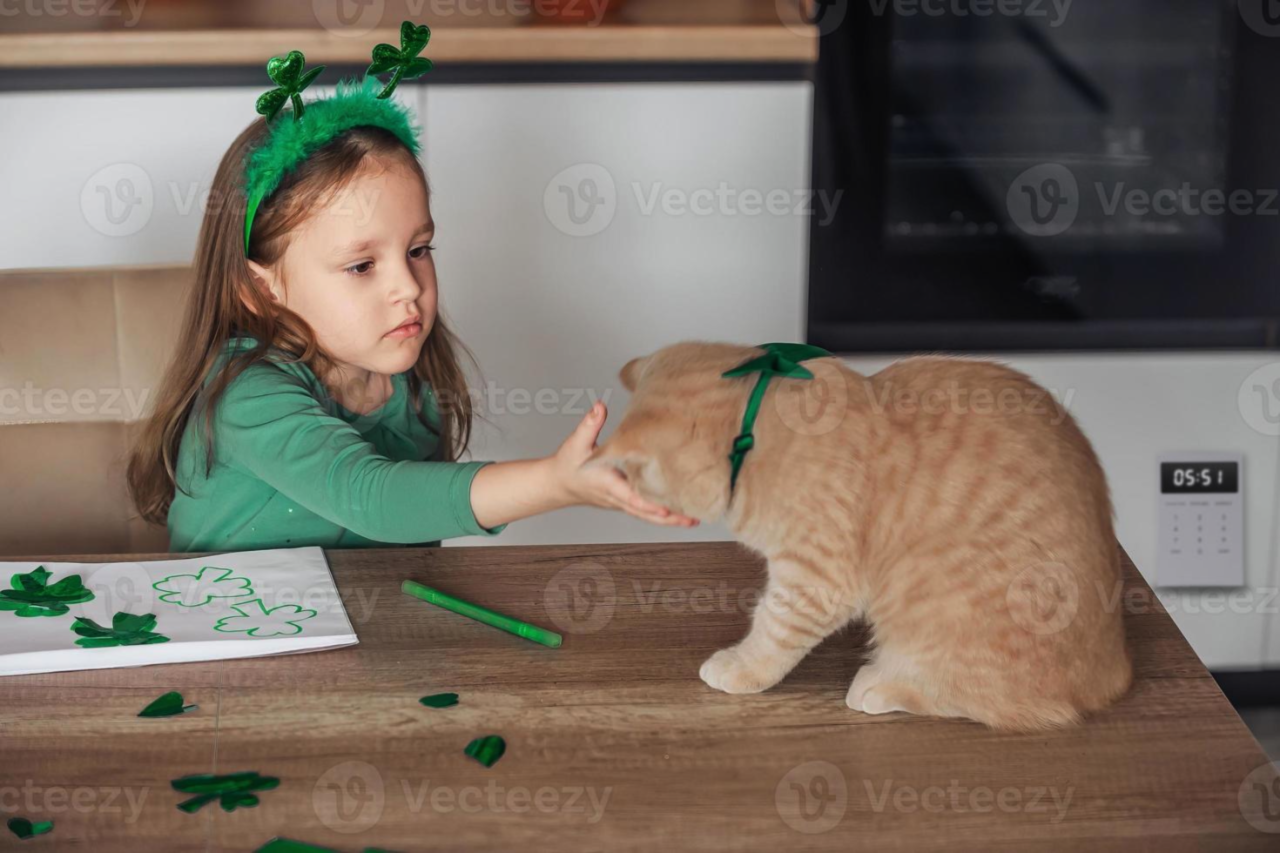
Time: {"hour": 5, "minute": 51}
